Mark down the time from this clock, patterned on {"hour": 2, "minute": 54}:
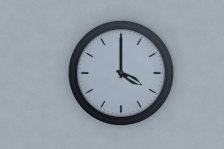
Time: {"hour": 4, "minute": 0}
